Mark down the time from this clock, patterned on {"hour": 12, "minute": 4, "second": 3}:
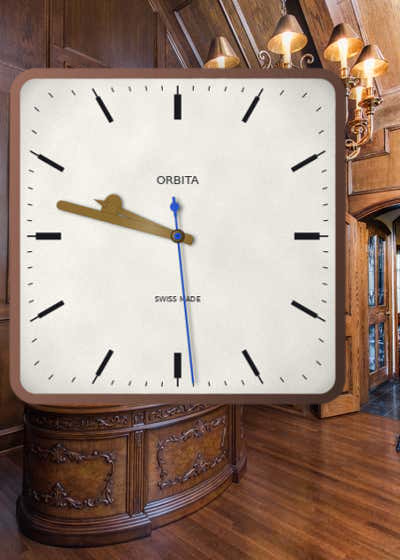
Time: {"hour": 9, "minute": 47, "second": 29}
